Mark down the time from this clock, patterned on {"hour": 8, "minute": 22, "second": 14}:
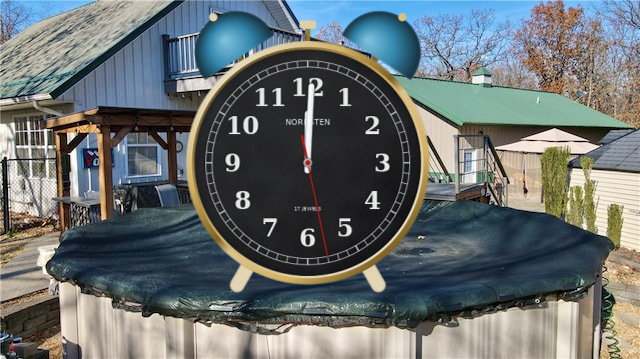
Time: {"hour": 12, "minute": 0, "second": 28}
